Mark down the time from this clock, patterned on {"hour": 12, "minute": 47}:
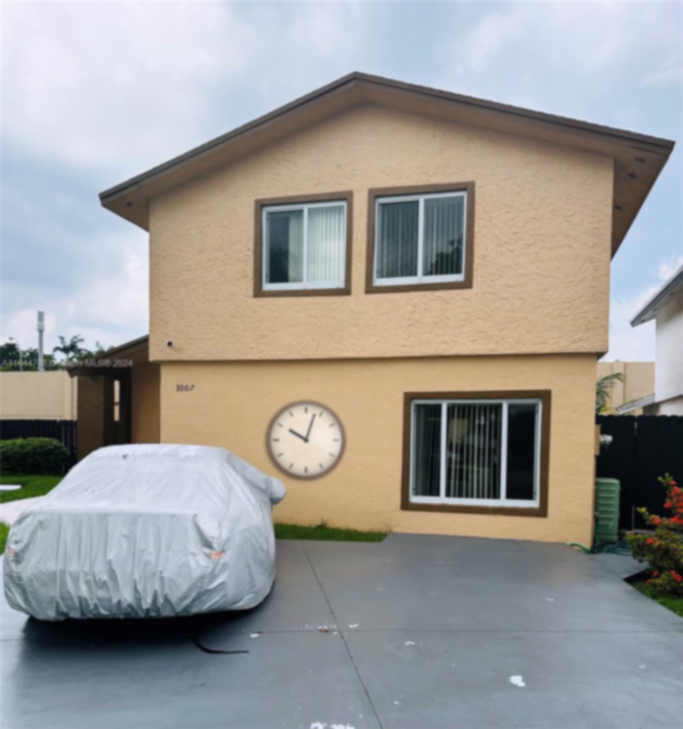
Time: {"hour": 10, "minute": 3}
